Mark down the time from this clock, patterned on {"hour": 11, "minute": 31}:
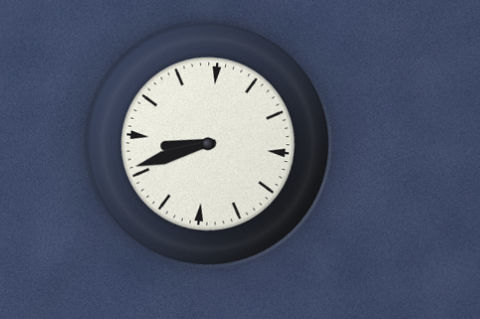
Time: {"hour": 8, "minute": 41}
